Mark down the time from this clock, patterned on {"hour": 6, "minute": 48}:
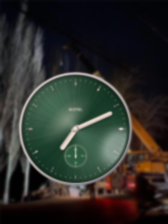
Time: {"hour": 7, "minute": 11}
